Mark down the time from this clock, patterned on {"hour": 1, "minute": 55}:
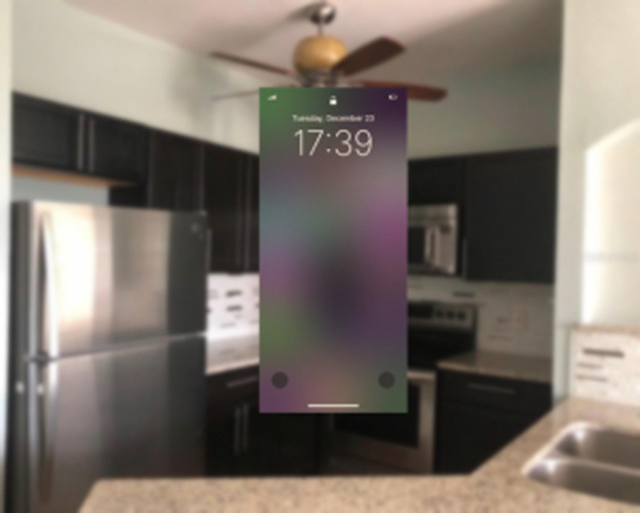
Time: {"hour": 17, "minute": 39}
